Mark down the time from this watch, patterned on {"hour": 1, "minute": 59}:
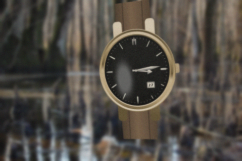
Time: {"hour": 3, "minute": 14}
